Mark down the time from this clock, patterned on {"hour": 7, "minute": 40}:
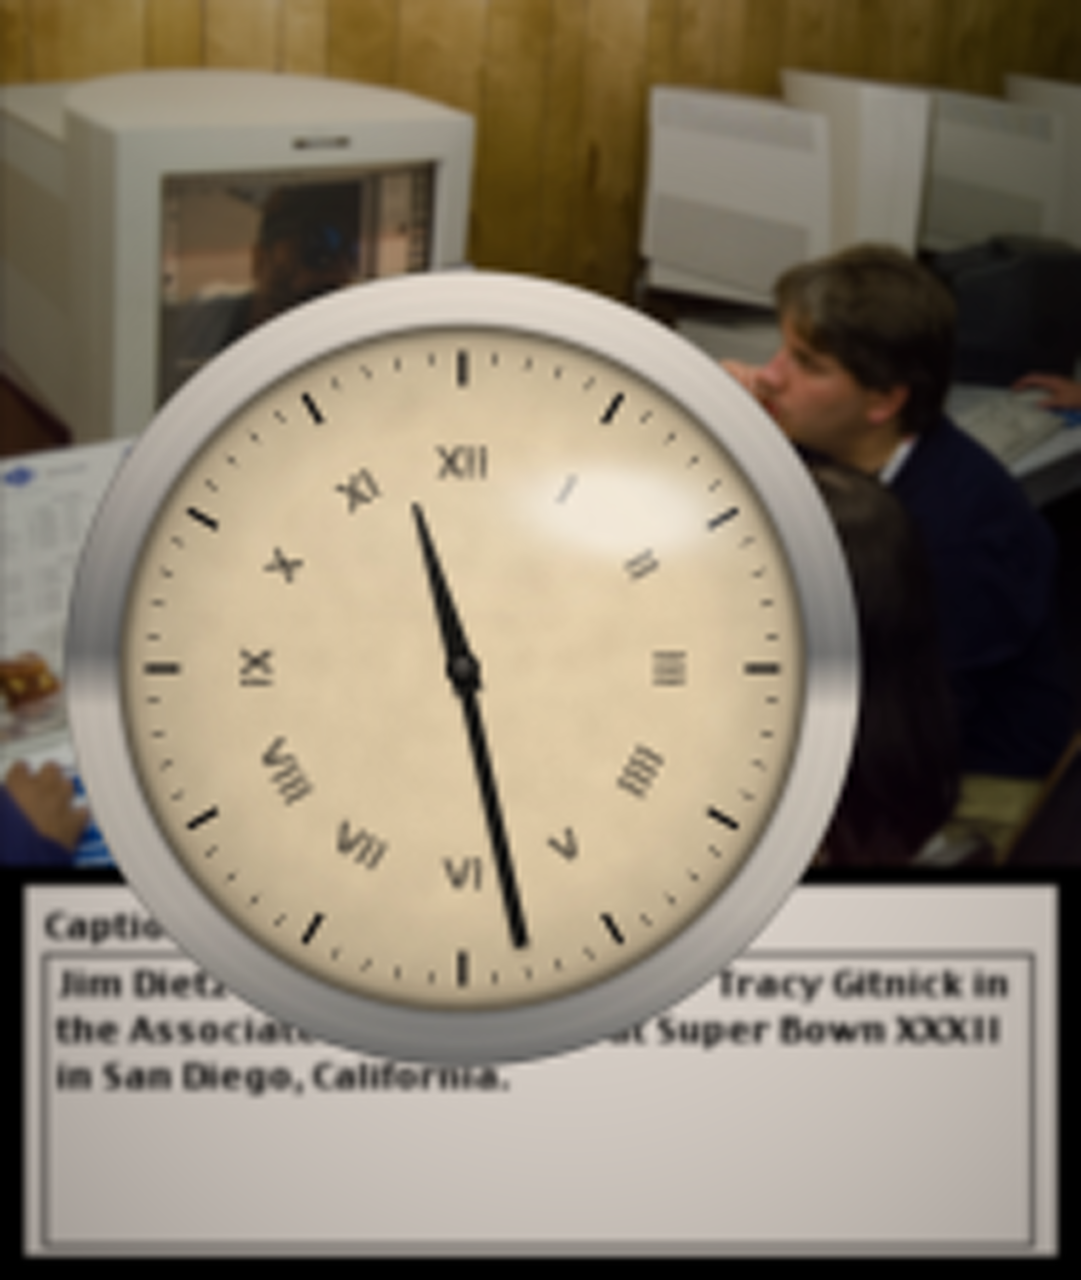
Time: {"hour": 11, "minute": 28}
